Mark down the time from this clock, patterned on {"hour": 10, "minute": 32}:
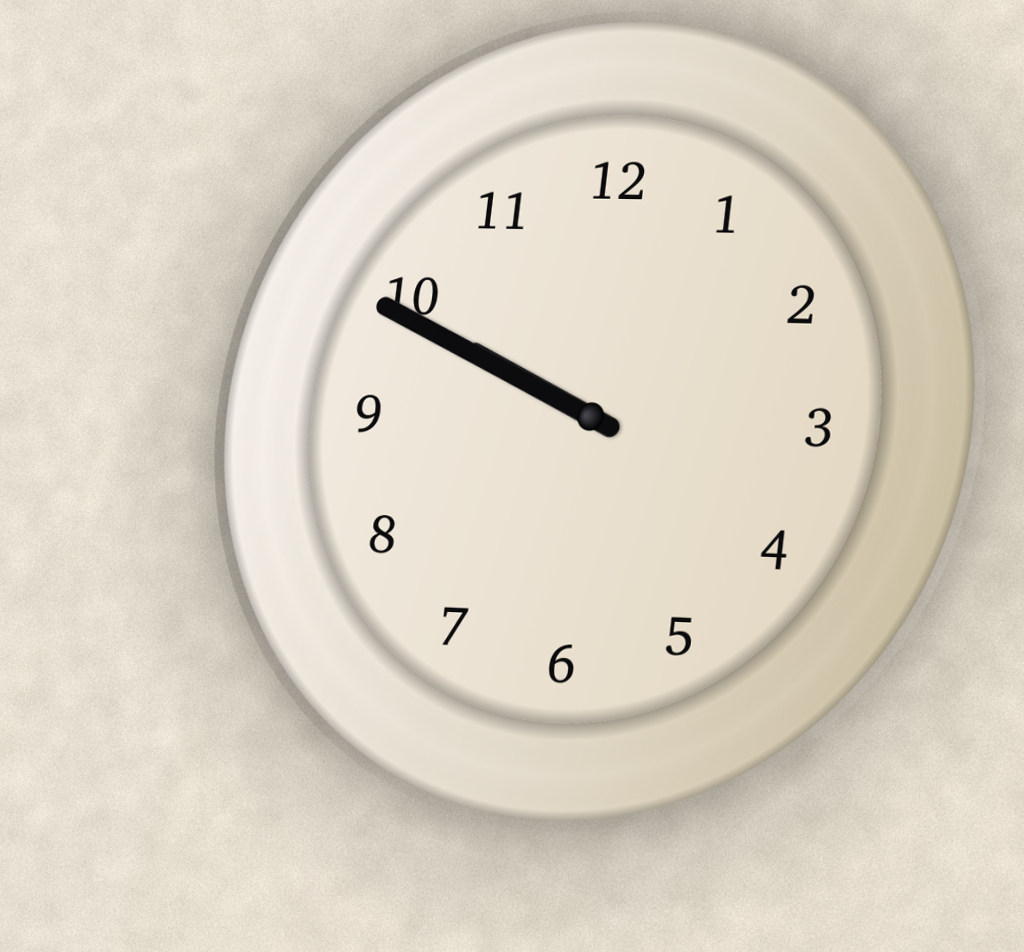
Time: {"hour": 9, "minute": 49}
